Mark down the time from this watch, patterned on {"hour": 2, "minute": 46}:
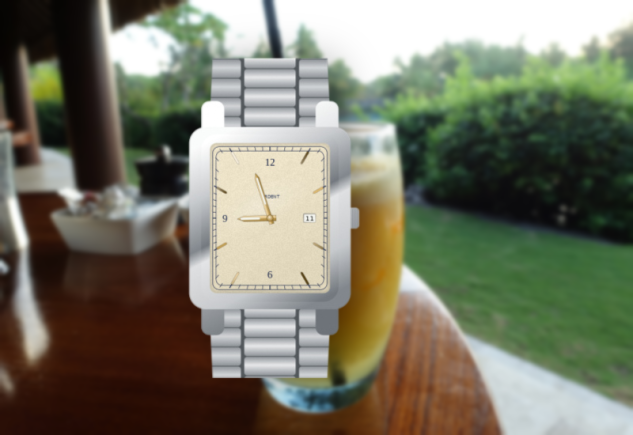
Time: {"hour": 8, "minute": 57}
